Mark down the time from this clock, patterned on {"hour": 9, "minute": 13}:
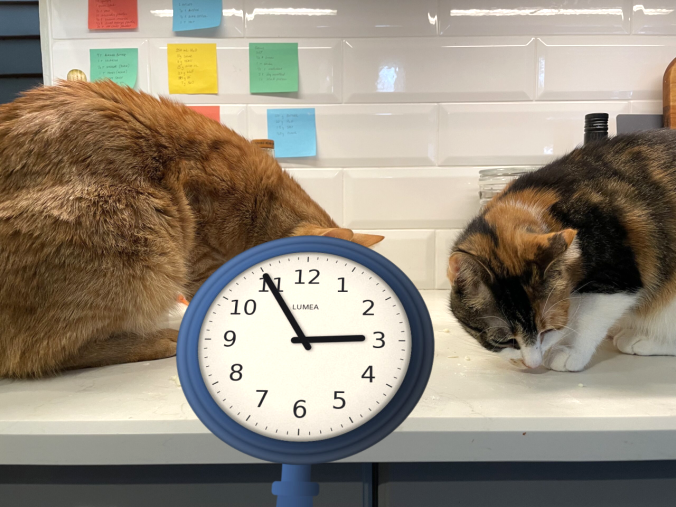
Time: {"hour": 2, "minute": 55}
